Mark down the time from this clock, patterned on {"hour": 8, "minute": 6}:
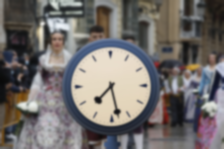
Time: {"hour": 7, "minute": 28}
